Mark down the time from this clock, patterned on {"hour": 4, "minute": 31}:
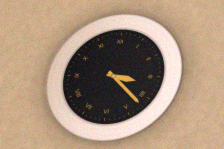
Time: {"hour": 3, "minute": 22}
